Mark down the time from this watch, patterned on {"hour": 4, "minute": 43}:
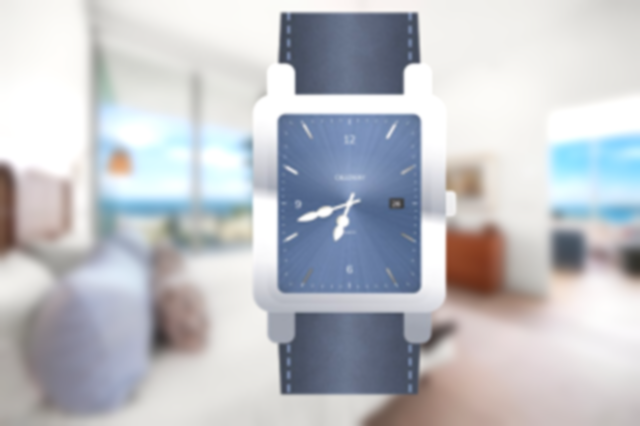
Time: {"hour": 6, "minute": 42}
